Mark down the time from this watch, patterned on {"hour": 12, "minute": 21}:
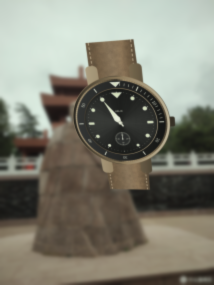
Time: {"hour": 10, "minute": 55}
